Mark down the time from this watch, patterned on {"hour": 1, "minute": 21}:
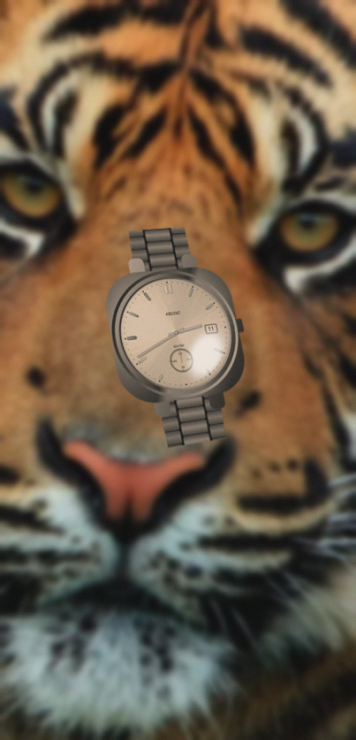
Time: {"hour": 2, "minute": 41}
